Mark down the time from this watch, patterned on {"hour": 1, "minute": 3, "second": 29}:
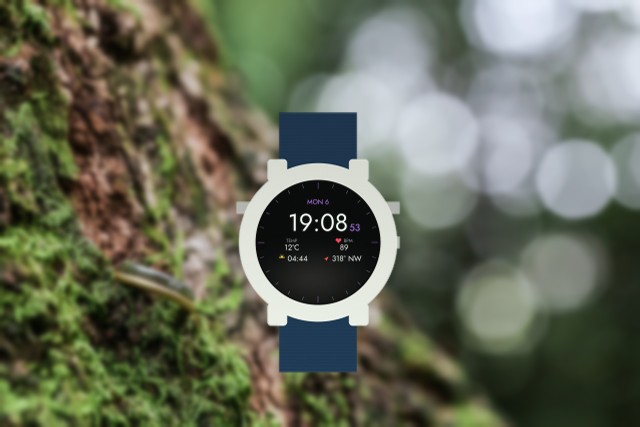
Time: {"hour": 19, "minute": 8, "second": 53}
